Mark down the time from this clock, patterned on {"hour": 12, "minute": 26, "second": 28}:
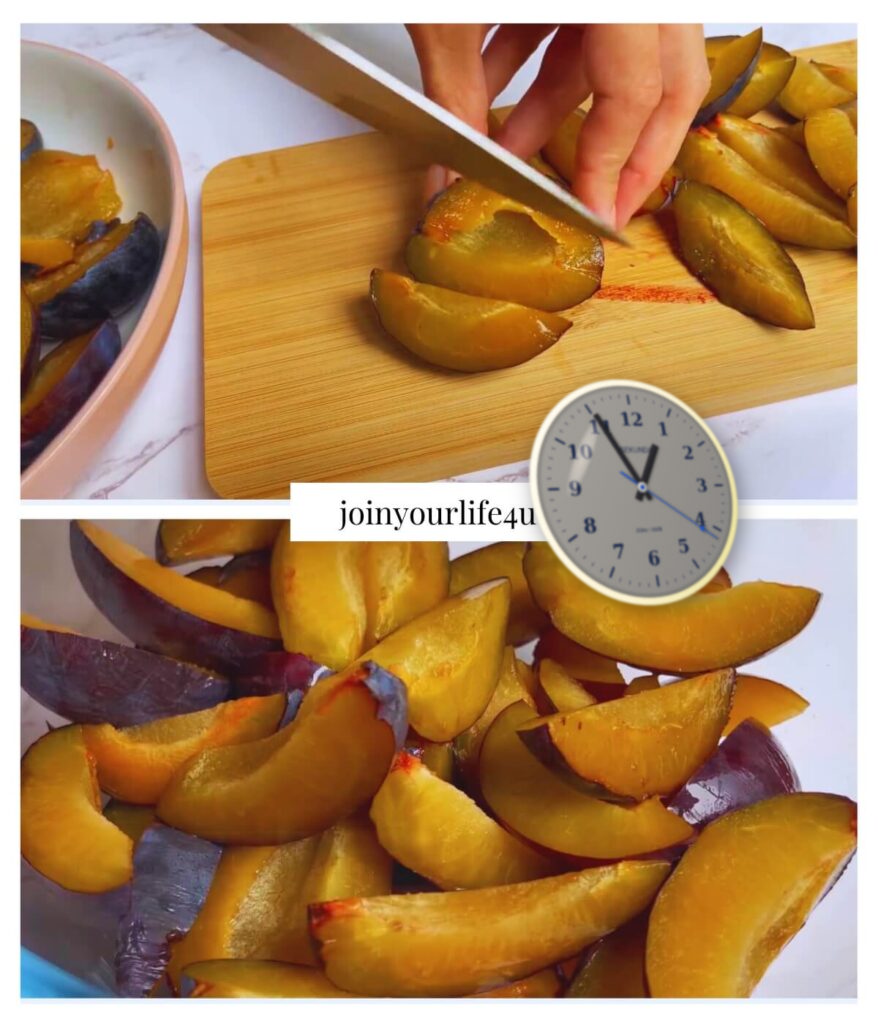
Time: {"hour": 12, "minute": 55, "second": 21}
